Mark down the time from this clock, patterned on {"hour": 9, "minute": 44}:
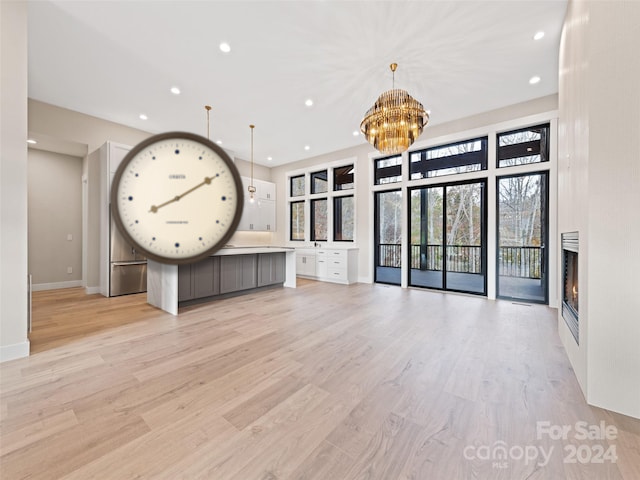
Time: {"hour": 8, "minute": 10}
